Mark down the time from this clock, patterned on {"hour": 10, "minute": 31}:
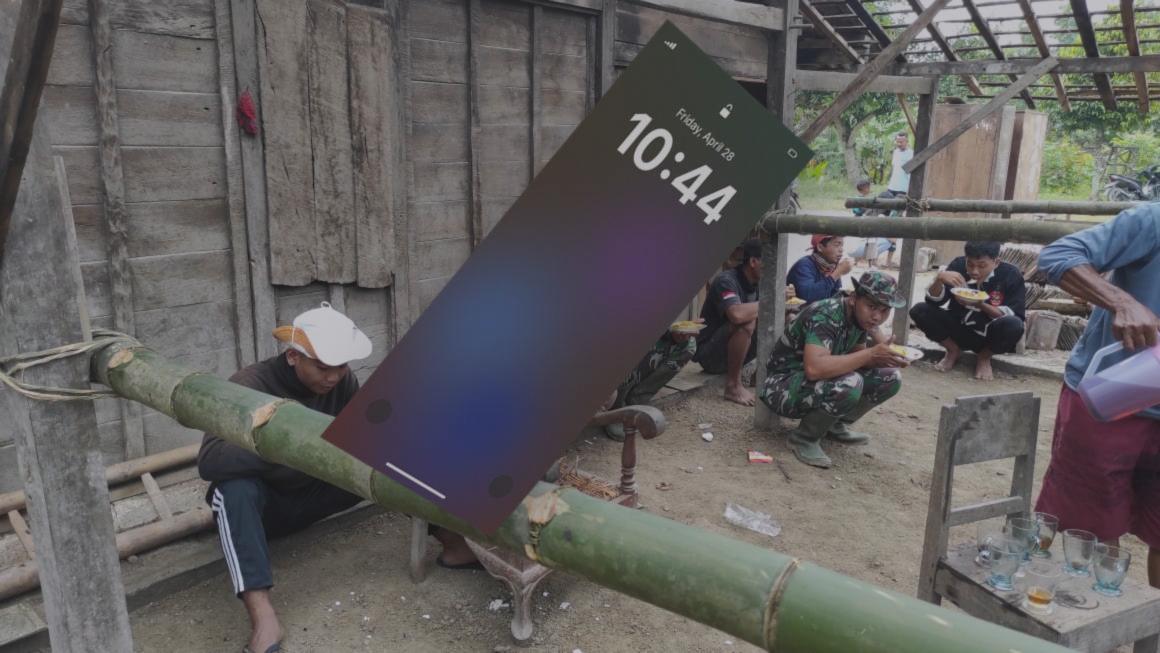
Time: {"hour": 10, "minute": 44}
